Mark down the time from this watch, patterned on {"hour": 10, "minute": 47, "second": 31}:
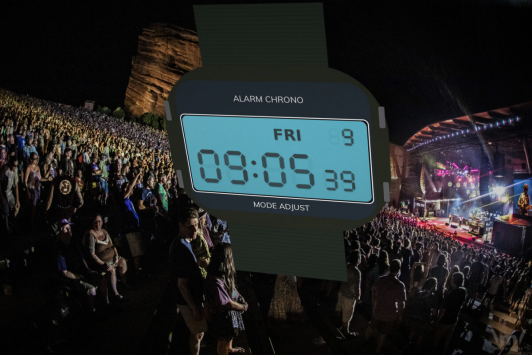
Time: {"hour": 9, "minute": 5, "second": 39}
